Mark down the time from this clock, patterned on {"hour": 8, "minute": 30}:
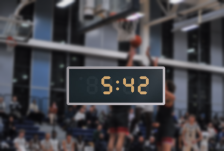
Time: {"hour": 5, "minute": 42}
